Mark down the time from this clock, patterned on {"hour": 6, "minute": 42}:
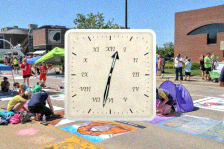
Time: {"hour": 12, "minute": 32}
